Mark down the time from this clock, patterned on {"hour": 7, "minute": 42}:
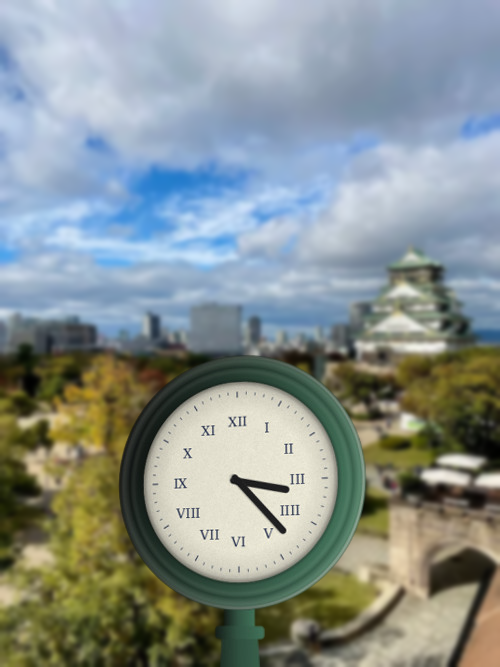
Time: {"hour": 3, "minute": 23}
